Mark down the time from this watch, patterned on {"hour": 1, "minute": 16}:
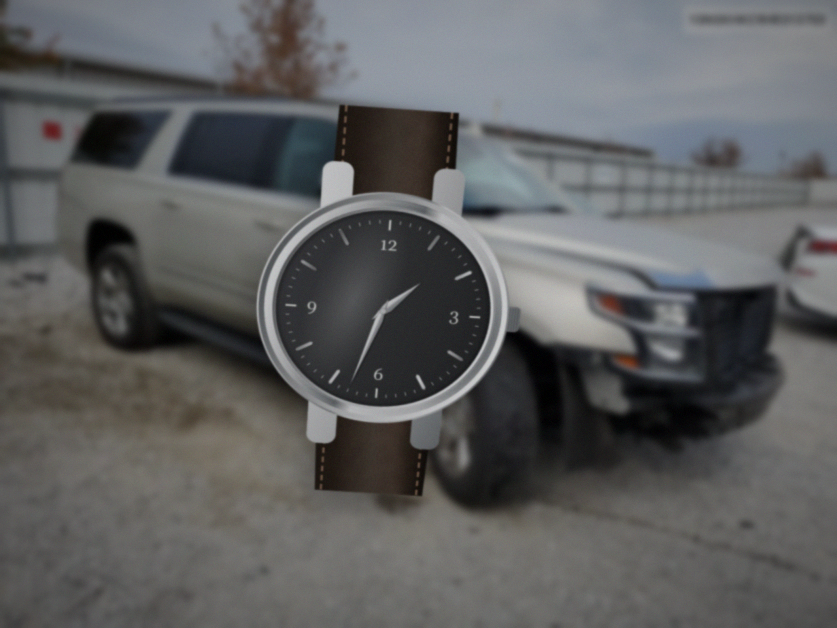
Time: {"hour": 1, "minute": 33}
